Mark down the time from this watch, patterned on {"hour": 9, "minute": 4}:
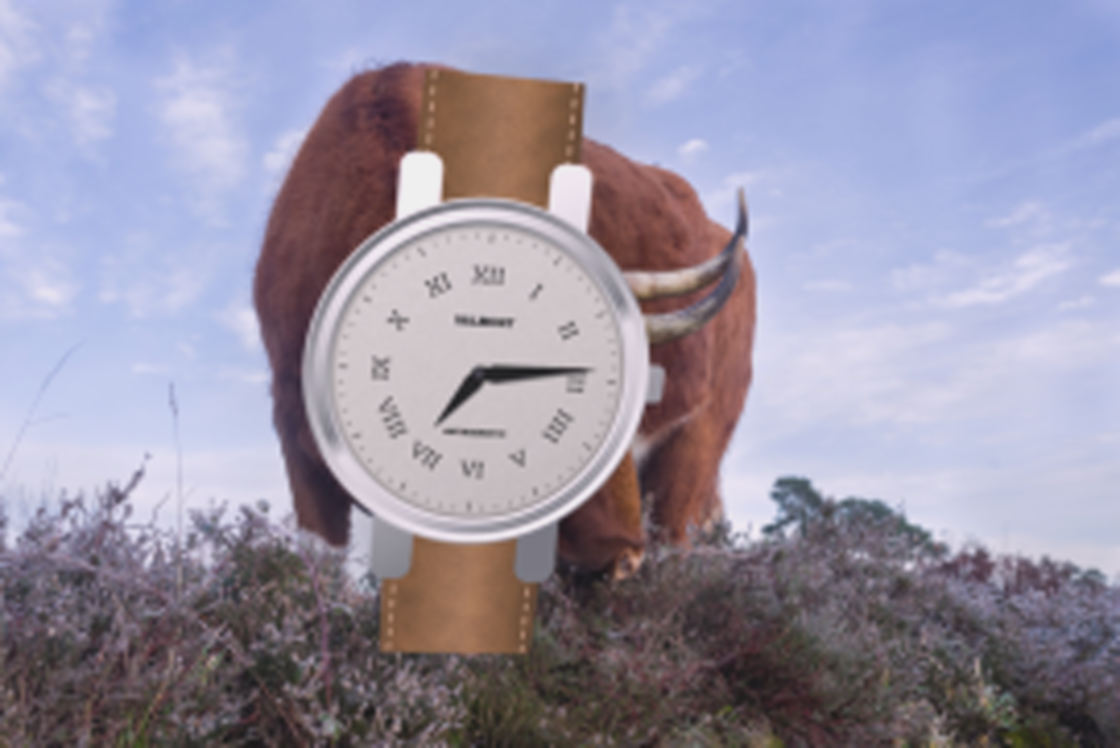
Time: {"hour": 7, "minute": 14}
